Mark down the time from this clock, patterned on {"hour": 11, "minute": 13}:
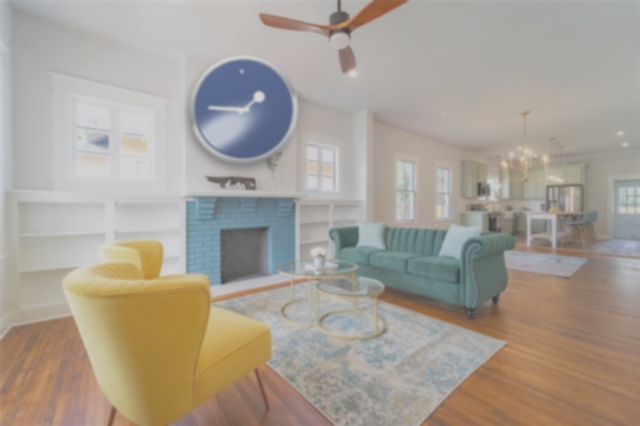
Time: {"hour": 1, "minute": 46}
